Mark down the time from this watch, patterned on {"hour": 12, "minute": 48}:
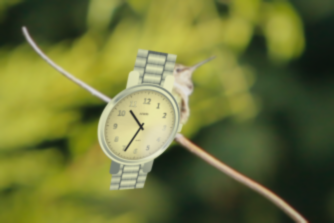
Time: {"hour": 10, "minute": 34}
